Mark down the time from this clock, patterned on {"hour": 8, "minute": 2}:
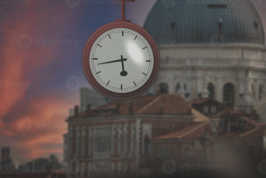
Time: {"hour": 5, "minute": 43}
